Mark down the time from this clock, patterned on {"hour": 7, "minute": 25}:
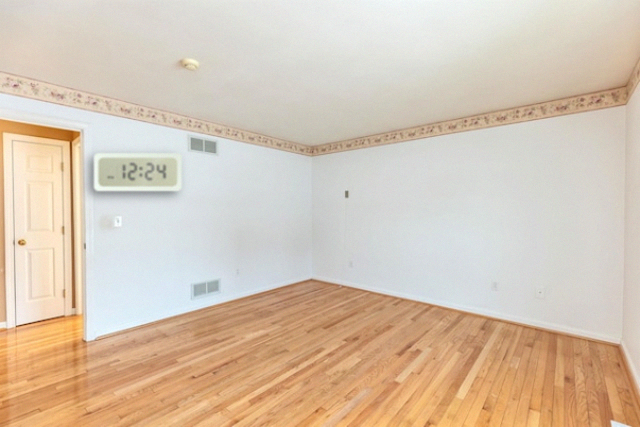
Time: {"hour": 12, "minute": 24}
